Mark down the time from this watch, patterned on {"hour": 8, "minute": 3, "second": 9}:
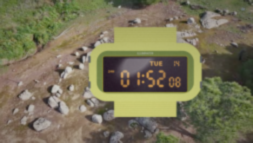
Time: {"hour": 1, "minute": 52, "second": 8}
